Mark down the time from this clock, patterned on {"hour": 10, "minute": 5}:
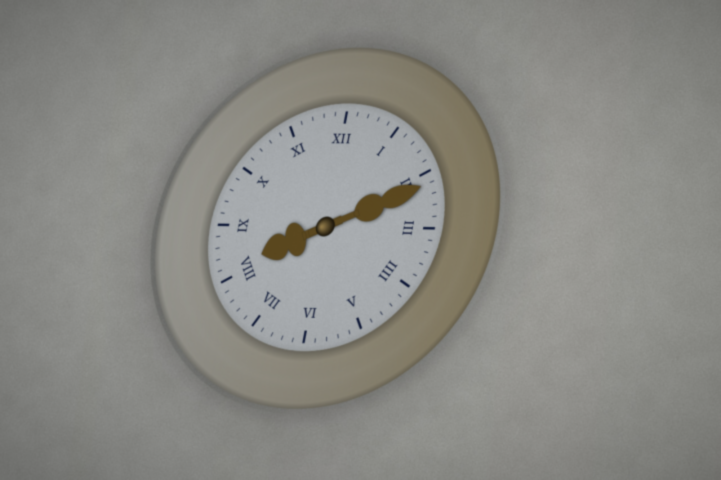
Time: {"hour": 8, "minute": 11}
